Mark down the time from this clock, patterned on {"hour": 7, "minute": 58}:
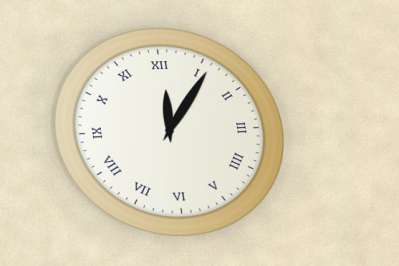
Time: {"hour": 12, "minute": 6}
